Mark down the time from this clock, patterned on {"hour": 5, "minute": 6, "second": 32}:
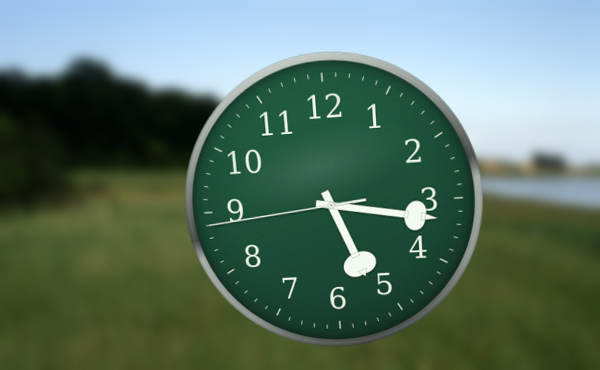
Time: {"hour": 5, "minute": 16, "second": 44}
